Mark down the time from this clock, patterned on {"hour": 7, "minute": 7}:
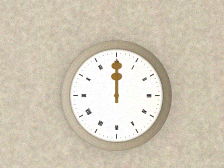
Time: {"hour": 12, "minute": 0}
